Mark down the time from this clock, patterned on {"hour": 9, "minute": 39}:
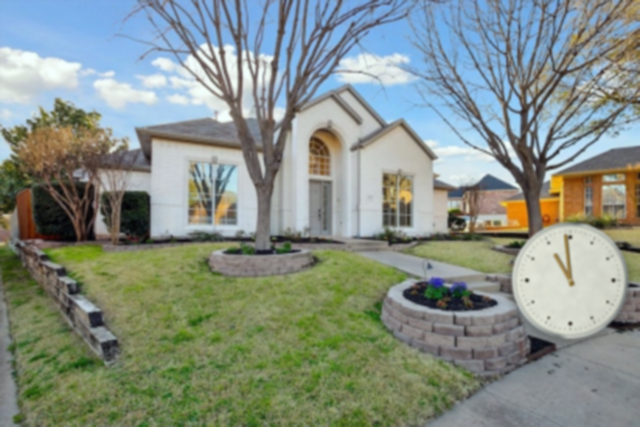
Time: {"hour": 10, "minute": 59}
